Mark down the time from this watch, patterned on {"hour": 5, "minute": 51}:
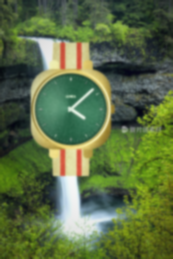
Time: {"hour": 4, "minute": 8}
